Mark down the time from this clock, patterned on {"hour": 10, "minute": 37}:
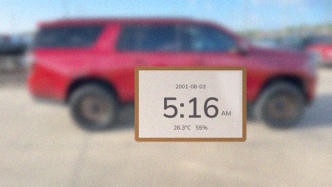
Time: {"hour": 5, "minute": 16}
